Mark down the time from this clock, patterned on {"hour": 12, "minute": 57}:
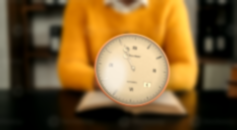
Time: {"hour": 10, "minute": 56}
